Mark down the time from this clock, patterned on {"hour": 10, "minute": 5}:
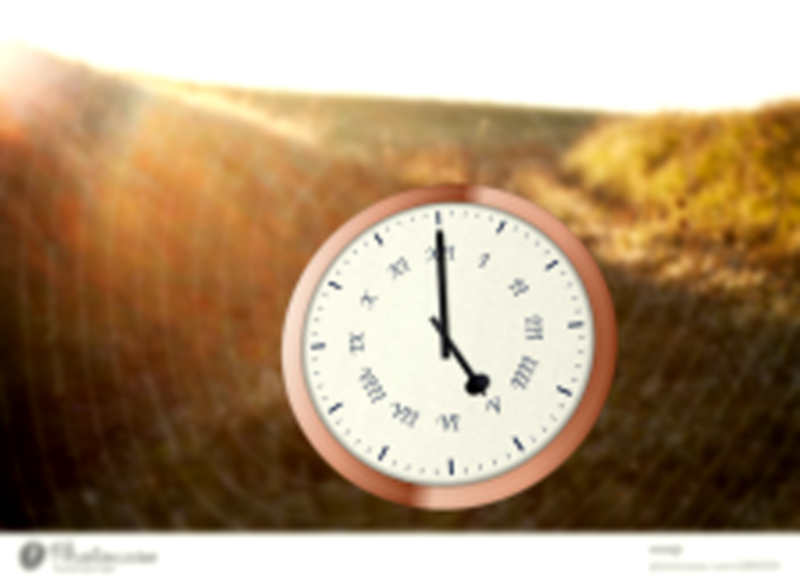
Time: {"hour": 5, "minute": 0}
